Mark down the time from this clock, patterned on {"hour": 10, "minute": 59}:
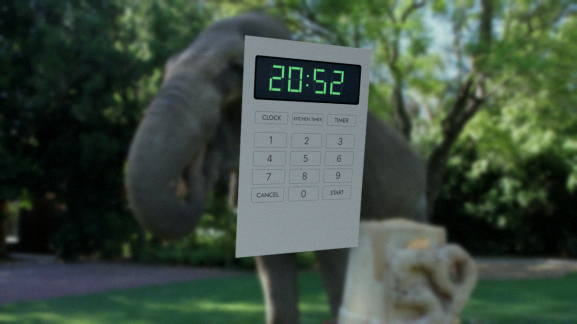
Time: {"hour": 20, "minute": 52}
